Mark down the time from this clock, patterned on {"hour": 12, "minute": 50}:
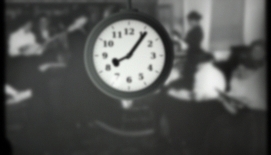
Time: {"hour": 8, "minute": 6}
